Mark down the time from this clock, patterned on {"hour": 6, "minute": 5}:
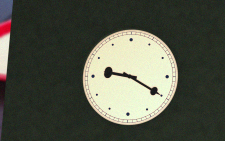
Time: {"hour": 9, "minute": 20}
